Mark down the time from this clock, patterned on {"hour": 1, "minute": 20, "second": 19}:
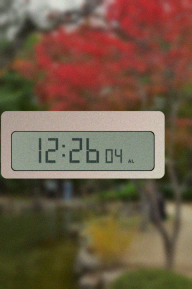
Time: {"hour": 12, "minute": 26, "second": 4}
